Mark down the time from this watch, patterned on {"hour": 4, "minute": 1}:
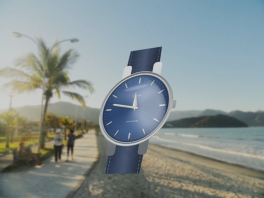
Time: {"hour": 11, "minute": 47}
